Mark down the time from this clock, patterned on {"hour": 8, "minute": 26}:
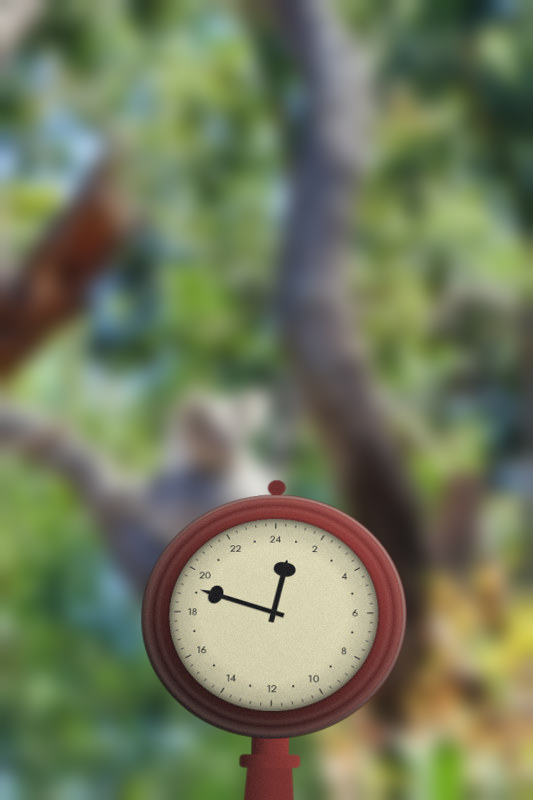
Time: {"hour": 0, "minute": 48}
